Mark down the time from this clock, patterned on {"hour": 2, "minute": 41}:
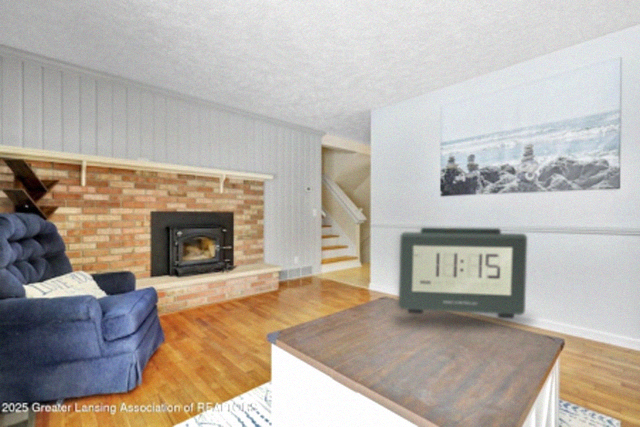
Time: {"hour": 11, "minute": 15}
